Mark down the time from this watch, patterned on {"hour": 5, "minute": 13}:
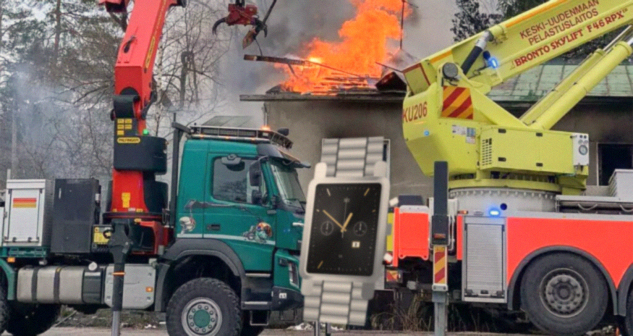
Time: {"hour": 12, "minute": 51}
